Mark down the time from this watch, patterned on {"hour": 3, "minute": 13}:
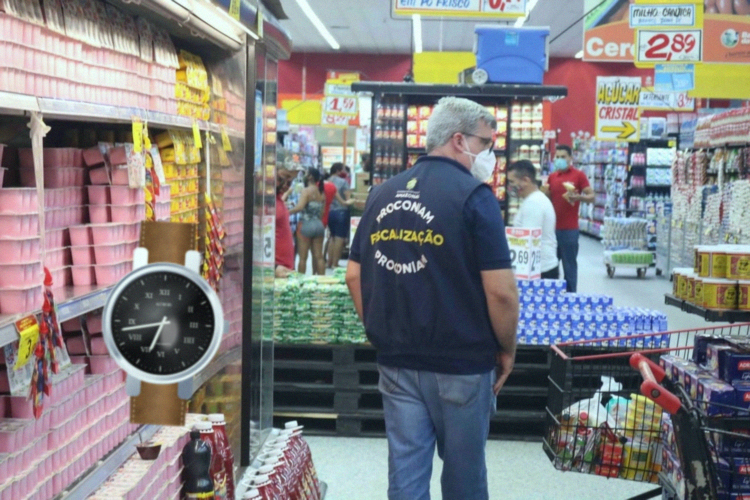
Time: {"hour": 6, "minute": 43}
